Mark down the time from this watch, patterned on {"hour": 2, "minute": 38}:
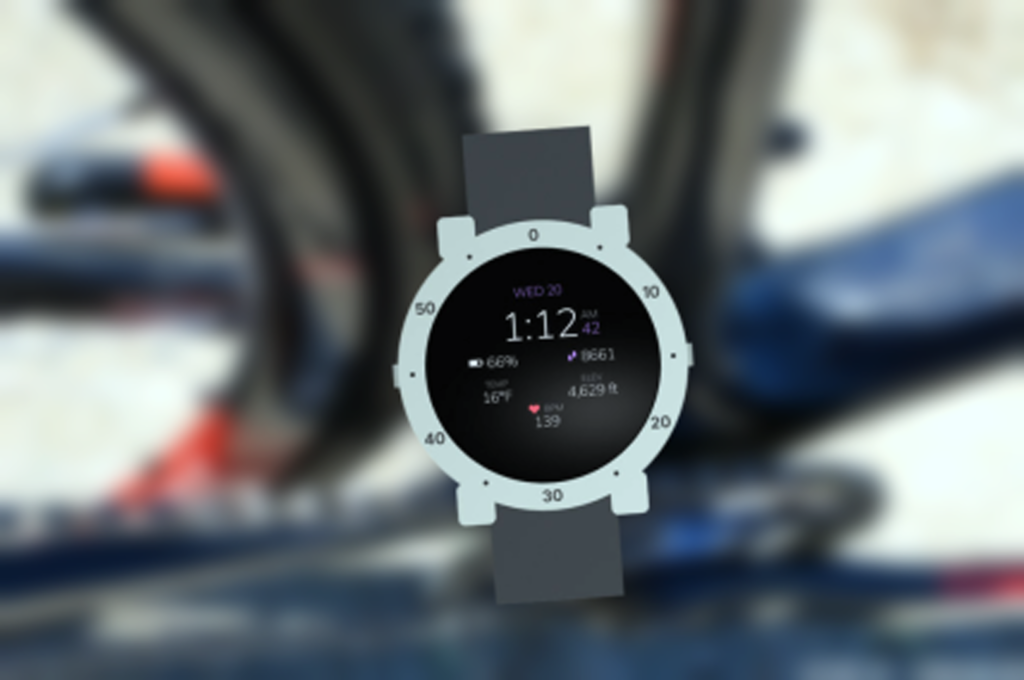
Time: {"hour": 1, "minute": 12}
